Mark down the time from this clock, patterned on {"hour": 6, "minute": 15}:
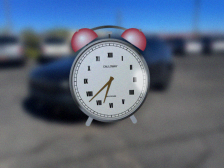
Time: {"hour": 6, "minute": 38}
